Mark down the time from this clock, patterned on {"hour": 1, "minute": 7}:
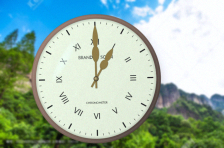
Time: {"hour": 1, "minute": 0}
